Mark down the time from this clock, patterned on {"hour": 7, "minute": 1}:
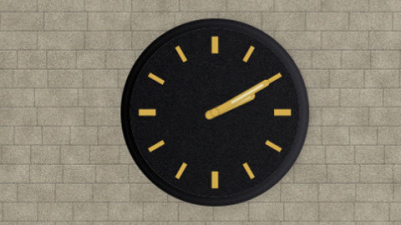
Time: {"hour": 2, "minute": 10}
